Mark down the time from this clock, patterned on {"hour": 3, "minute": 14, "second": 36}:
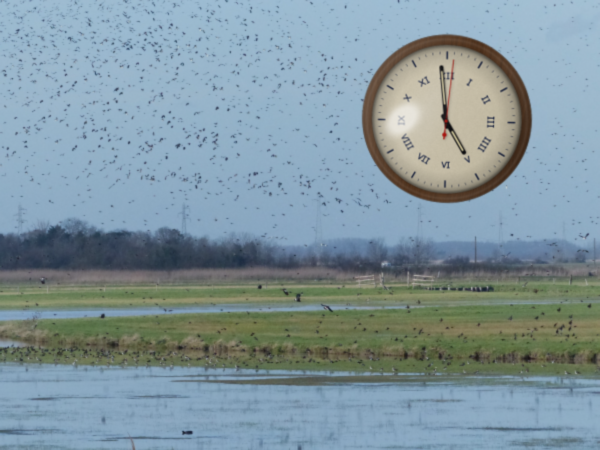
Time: {"hour": 4, "minute": 59, "second": 1}
